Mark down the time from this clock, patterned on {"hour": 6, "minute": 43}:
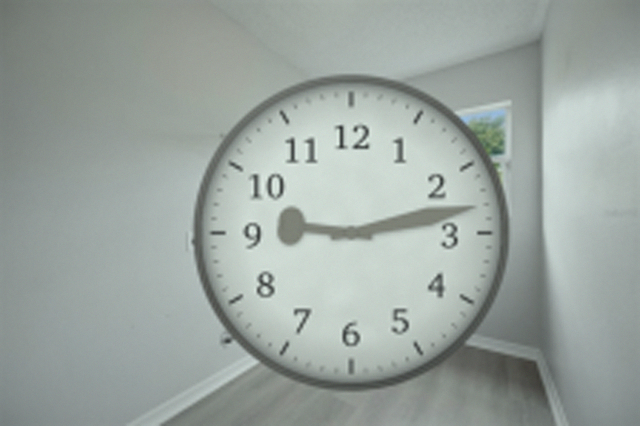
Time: {"hour": 9, "minute": 13}
